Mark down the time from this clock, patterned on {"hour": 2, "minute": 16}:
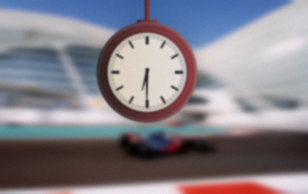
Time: {"hour": 6, "minute": 30}
